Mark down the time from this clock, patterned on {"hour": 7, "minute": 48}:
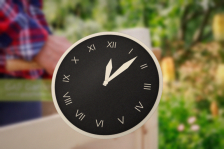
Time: {"hour": 12, "minute": 7}
